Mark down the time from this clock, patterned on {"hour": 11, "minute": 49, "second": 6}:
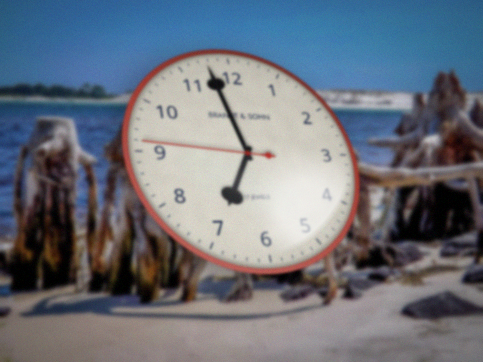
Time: {"hour": 6, "minute": 57, "second": 46}
